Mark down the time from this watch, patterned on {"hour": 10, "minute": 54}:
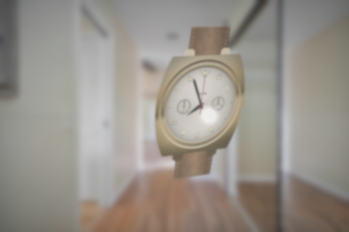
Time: {"hour": 7, "minute": 56}
